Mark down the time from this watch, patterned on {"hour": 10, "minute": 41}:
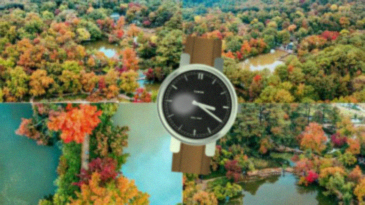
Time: {"hour": 3, "minute": 20}
